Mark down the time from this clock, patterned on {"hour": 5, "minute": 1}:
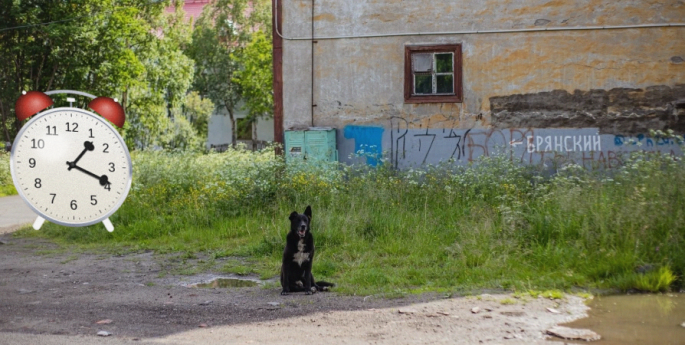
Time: {"hour": 1, "minute": 19}
